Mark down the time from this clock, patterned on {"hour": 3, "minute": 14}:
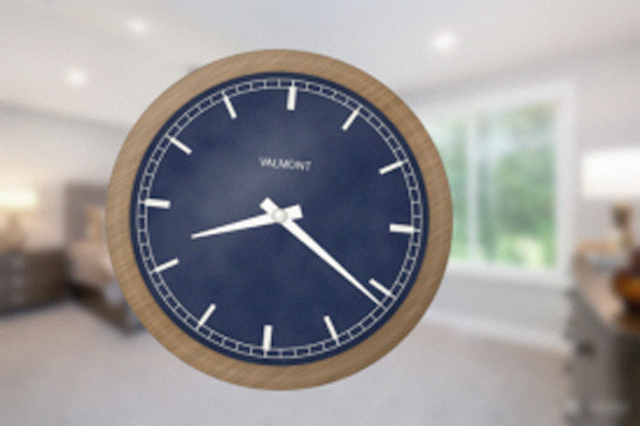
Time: {"hour": 8, "minute": 21}
